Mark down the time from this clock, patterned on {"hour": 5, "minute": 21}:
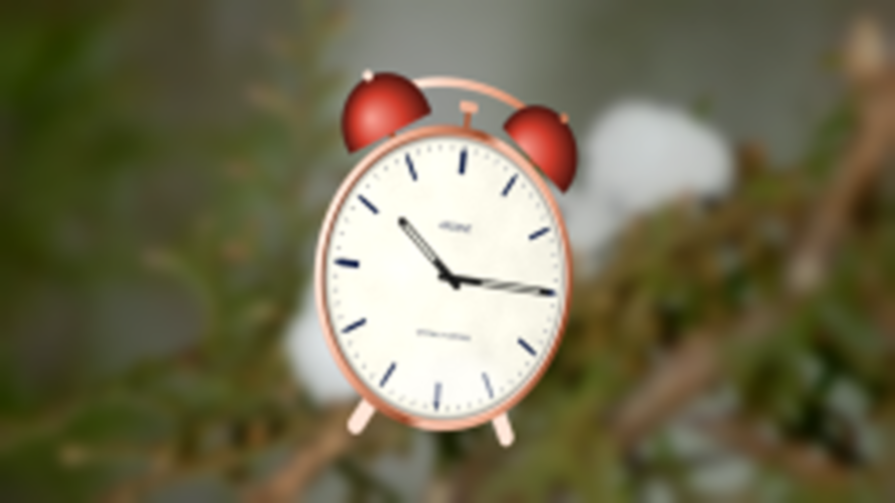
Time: {"hour": 10, "minute": 15}
